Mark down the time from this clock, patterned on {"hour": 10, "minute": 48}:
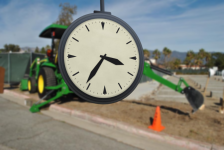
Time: {"hour": 3, "minute": 36}
